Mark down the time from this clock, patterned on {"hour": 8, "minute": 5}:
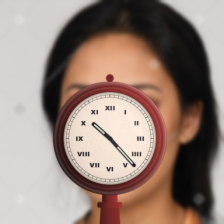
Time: {"hour": 10, "minute": 23}
